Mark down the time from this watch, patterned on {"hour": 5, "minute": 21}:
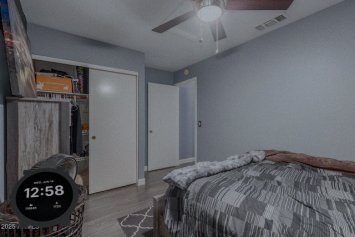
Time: {"hour": 12, "minute": 58}
